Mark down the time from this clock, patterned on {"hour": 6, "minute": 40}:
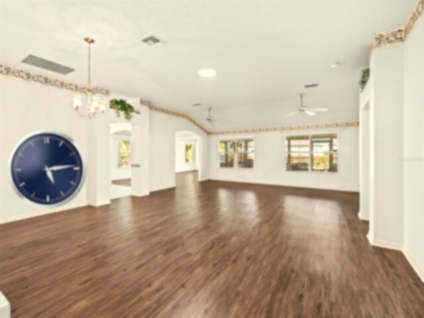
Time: {"hour": 5, "minute": 14}
